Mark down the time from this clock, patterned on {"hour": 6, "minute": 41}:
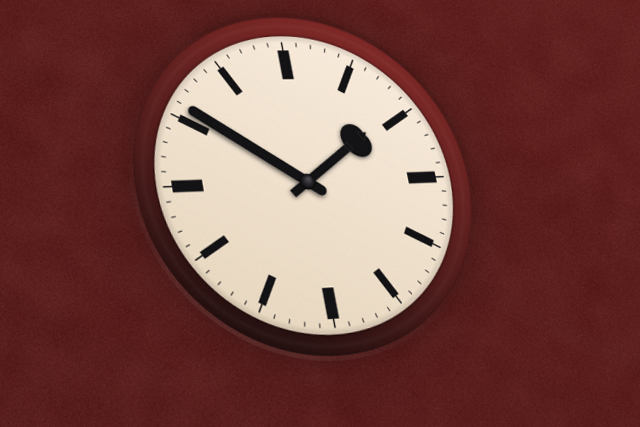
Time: {"hour": 1, "minute": 51}
